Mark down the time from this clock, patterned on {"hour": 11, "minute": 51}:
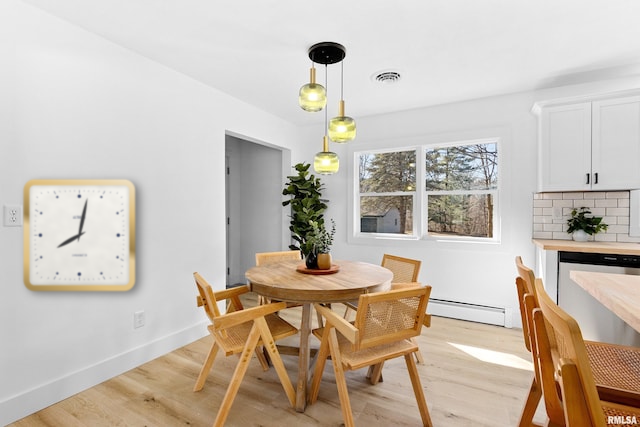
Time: {"hour": 8, "minute": 2}
